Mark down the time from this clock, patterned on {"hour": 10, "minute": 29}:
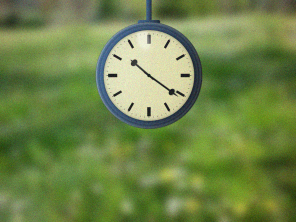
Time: {"hour": 10, "minute": 21}
